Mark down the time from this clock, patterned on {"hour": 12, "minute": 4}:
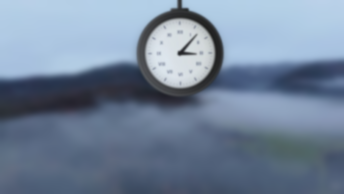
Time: {"hour": 3, "minute": 7}
